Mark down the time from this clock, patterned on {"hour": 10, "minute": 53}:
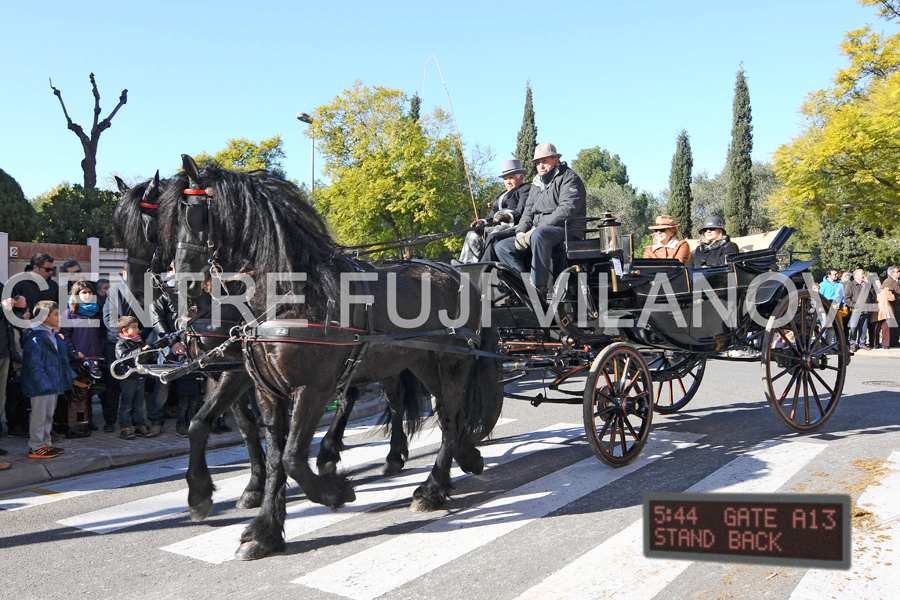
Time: {"hour": 5, "minute": 44}
